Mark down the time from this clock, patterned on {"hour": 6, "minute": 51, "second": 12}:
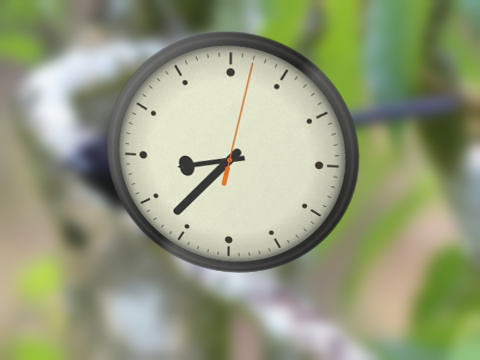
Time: {"hour": 8, "minute": 37, "second": 2}
